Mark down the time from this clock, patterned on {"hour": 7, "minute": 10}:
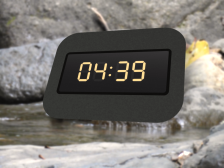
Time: {"hour": 4, "minute": 39}
